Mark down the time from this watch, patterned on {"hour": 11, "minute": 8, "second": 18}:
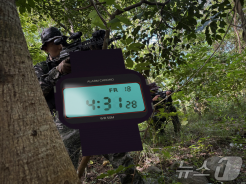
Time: {"hour": 4, "minute": 31, "second": 28}
